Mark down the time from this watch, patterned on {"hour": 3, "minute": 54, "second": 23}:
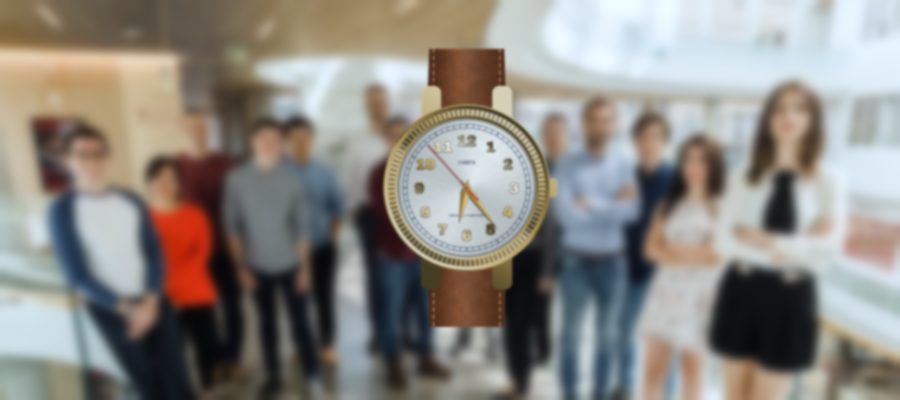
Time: {"hour": 6, "minute": 23, "second": 53}
